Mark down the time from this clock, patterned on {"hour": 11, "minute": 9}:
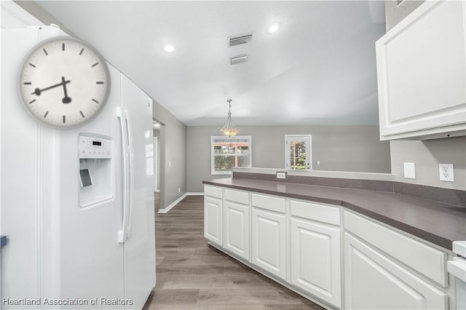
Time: {"hour": 5, "minute": 42}
